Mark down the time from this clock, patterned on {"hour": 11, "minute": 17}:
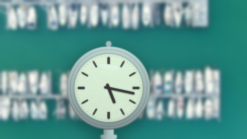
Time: {"hour": 5, "minute": 17}
